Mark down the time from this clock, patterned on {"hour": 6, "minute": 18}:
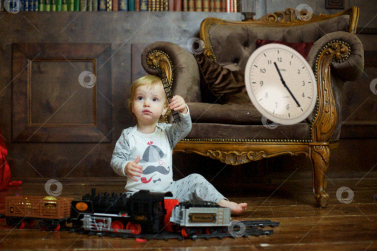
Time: {"hour": 11, "minute": 25}
